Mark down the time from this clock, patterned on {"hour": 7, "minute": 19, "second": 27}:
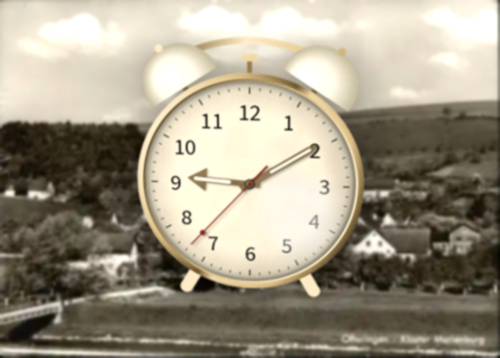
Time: {"hour": 9, "minute": 9, "second": 37}
